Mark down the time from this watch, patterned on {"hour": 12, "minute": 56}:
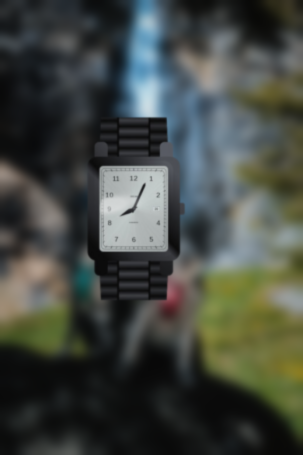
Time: {"hour": 8, "minute": 4}
